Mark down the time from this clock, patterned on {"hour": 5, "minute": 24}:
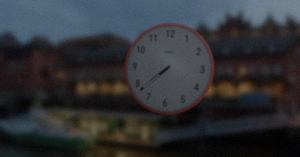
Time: {"hour": 7, "minute": 38}
